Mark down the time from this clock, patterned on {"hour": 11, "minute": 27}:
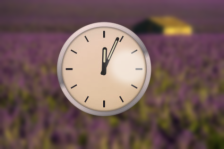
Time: {"hour": 12, "minute": 4}
